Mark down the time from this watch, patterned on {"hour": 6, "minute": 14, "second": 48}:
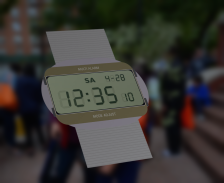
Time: {"hour": 12, "minute": 35, "second": 10}
